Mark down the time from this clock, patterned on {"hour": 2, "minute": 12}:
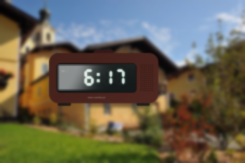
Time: {"hour": 6, "minute": 17}
